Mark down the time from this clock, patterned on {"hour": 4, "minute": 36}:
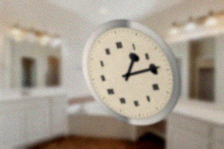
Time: {"hour": 1, "minute": 14}
